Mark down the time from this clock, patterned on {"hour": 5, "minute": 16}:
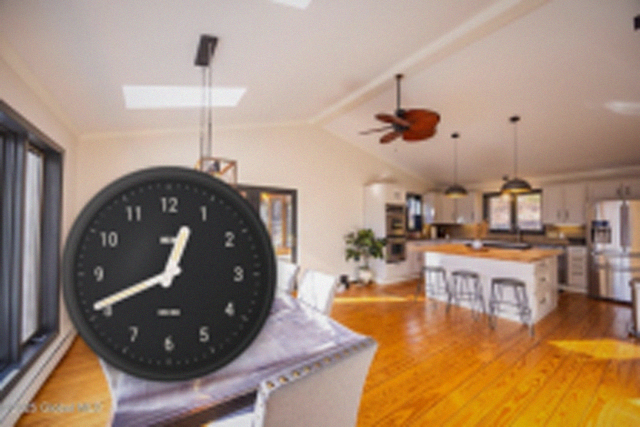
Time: {"hour": 12, "minute": 41}
